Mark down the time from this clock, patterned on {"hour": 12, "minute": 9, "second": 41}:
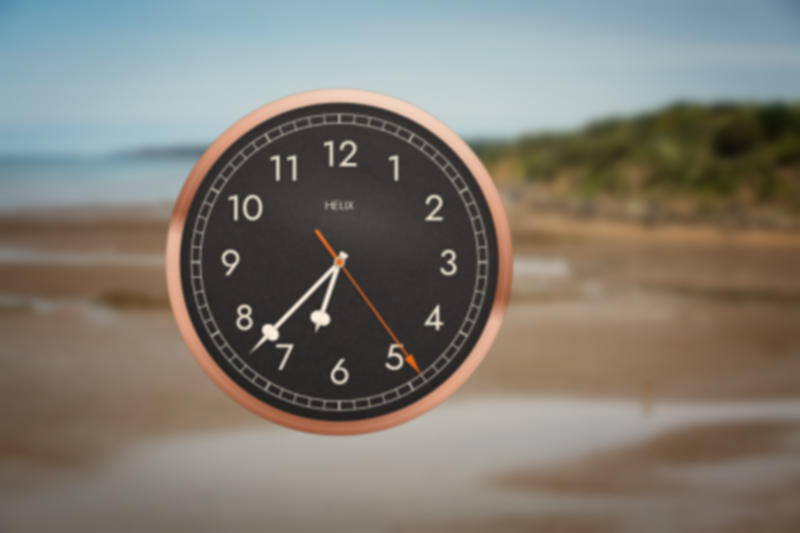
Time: {"hour": 6, "minute": 37, "second": 24}
